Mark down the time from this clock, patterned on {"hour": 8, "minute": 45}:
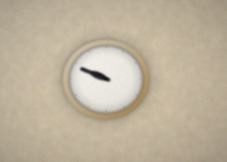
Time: {"hour": 9, "minute": 49}
